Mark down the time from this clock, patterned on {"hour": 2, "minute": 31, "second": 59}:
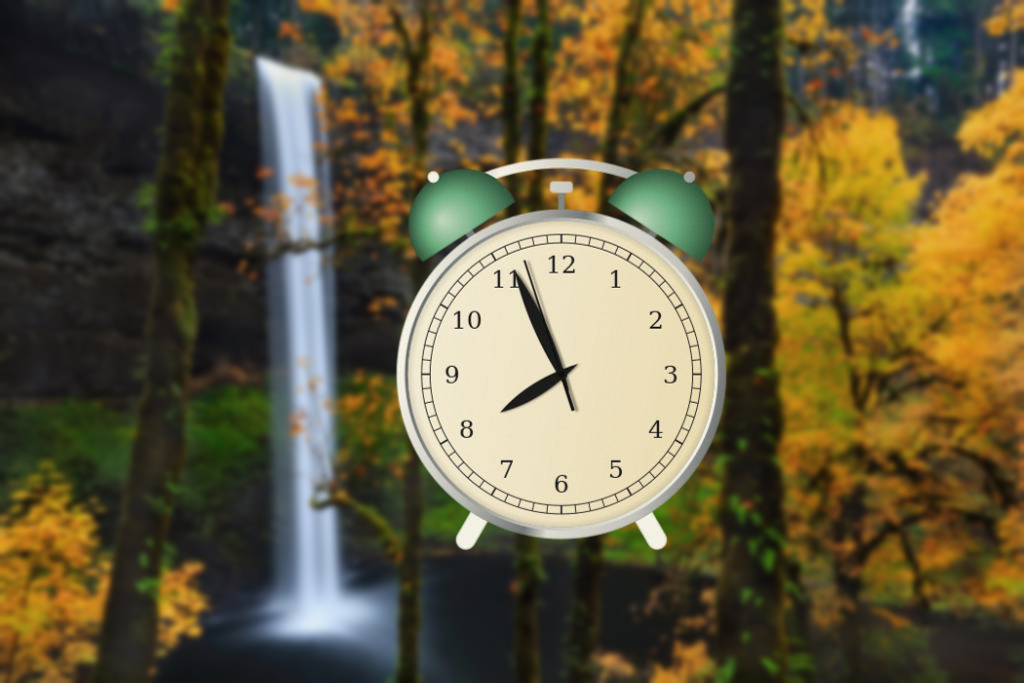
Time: {"hour": 7, "minute": 55, "second": 57}
